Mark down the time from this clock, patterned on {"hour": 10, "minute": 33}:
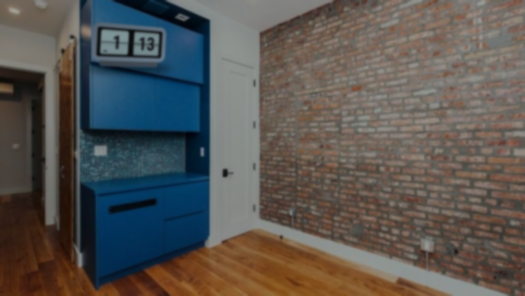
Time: {"hour": 1, "minute": 13}
